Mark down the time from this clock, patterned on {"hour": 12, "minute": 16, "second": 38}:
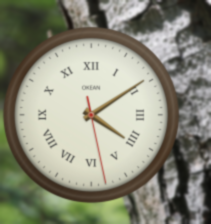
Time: {"hour": 4, "minute": 9, "second": 28}
